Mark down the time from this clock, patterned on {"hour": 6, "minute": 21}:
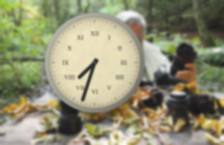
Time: {"hour": 7, "minute": 33}
